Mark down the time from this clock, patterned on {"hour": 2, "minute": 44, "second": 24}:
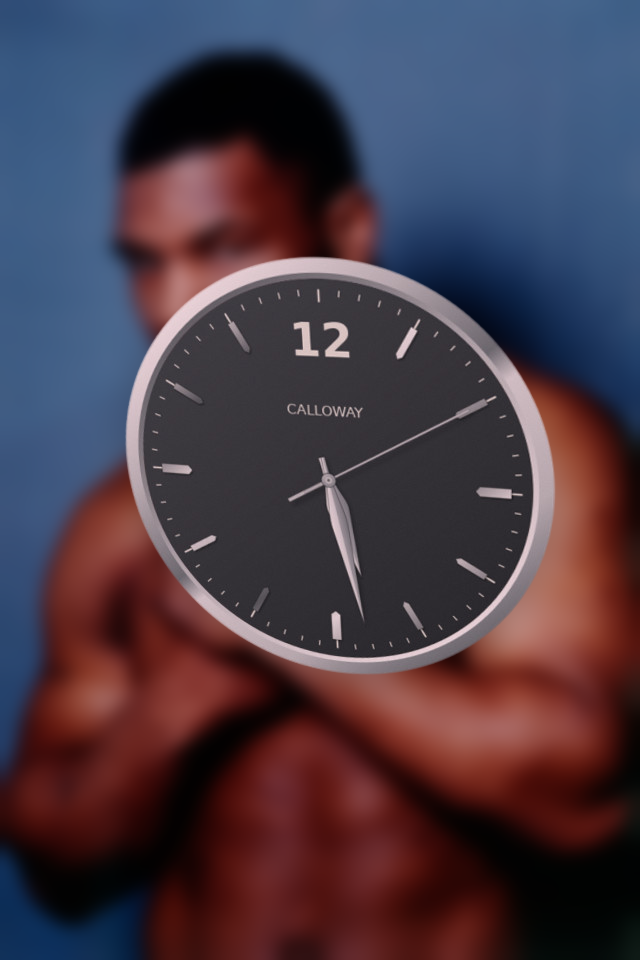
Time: {"hour": 5, "minute": 28, "second": 10}
